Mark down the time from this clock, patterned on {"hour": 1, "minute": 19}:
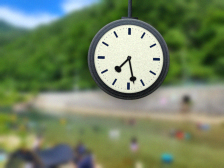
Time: {"hour": 7, "minute": 28}
